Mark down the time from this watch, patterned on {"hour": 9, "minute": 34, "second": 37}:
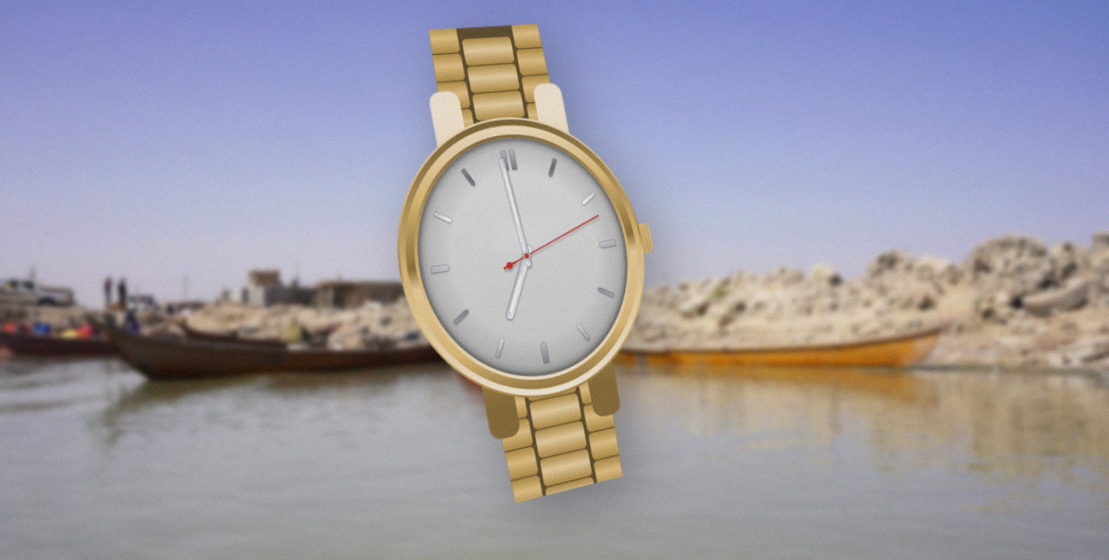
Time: {"hour": 6, "minute": 59, "second": 12}
